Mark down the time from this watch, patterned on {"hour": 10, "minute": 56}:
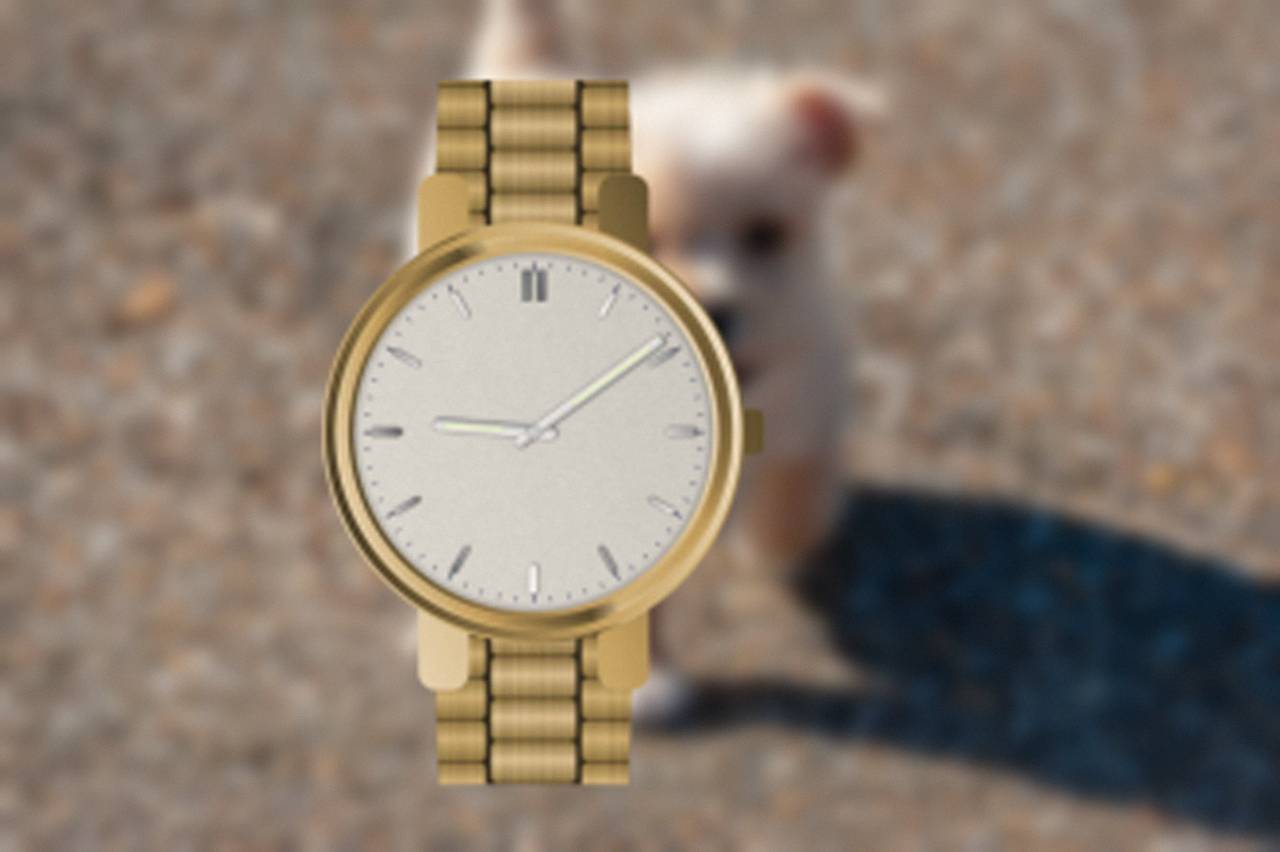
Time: {"hour": 9, "minute": 9}
